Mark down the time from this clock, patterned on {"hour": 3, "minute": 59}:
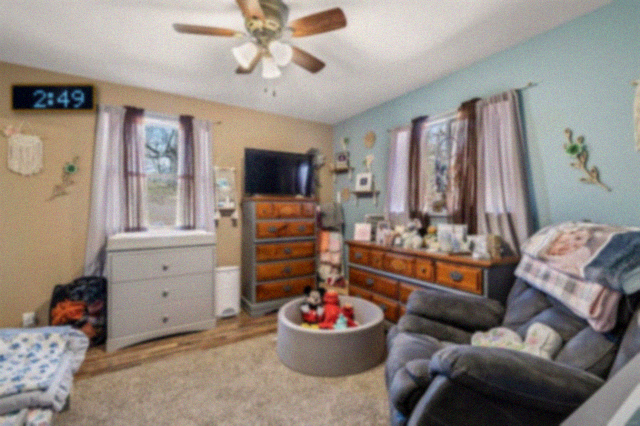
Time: {"hour": 2, "minute": 49}
